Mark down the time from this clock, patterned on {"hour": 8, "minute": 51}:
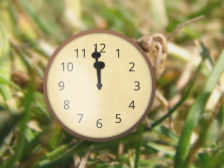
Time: {"hour": 11, "minute": 59}
